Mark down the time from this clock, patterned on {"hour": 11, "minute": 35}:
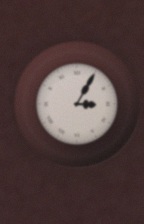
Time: {"hour": 3, "minute": 5}
